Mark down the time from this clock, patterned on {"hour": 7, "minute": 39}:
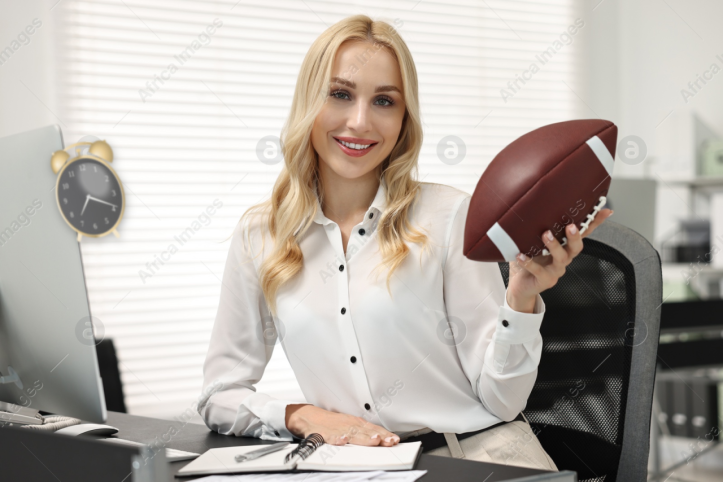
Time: {"hour": 7, "minute": 19}
